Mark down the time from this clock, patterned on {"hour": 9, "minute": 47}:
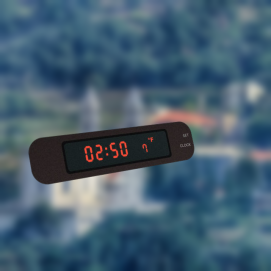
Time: {"hour": 2, "minute": 50}
